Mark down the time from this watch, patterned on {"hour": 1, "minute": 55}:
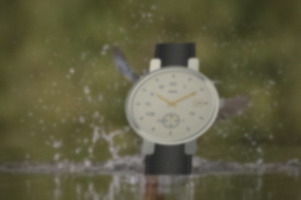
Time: {"hour": 10, "minute": 10}
